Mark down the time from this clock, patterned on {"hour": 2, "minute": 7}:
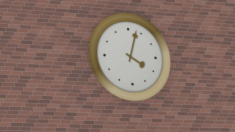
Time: {"hour": 4, "minute": 3}
